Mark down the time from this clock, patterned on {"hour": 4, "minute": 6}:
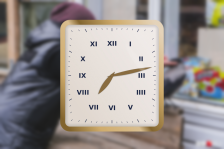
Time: {"hour": 7, "minute": 13}
